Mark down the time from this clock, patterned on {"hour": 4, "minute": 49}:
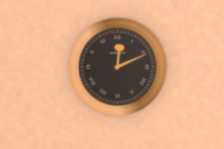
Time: {"hour": 12, "minute": 11}
